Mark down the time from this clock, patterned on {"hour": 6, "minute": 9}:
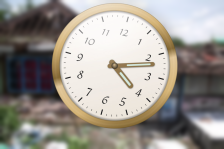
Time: {"hour": 4, "minute": 12}
